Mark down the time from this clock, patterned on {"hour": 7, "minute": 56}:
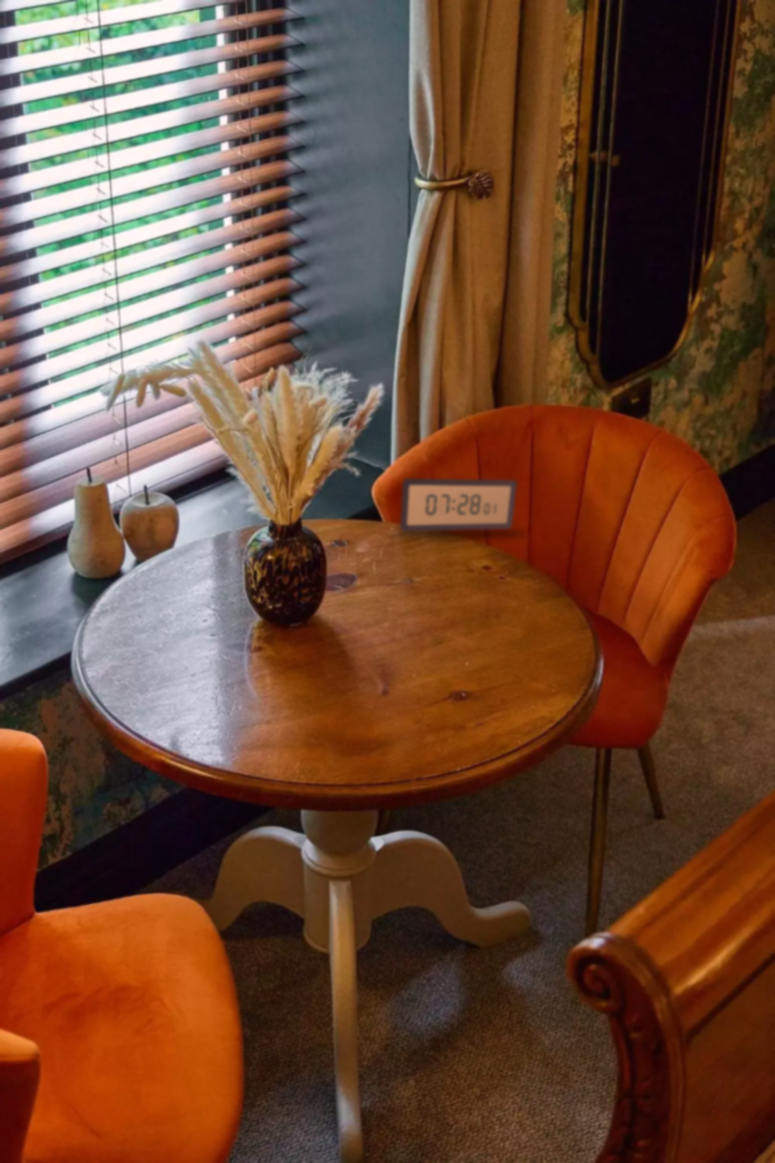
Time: {"hour": 7, "minute": 28}
